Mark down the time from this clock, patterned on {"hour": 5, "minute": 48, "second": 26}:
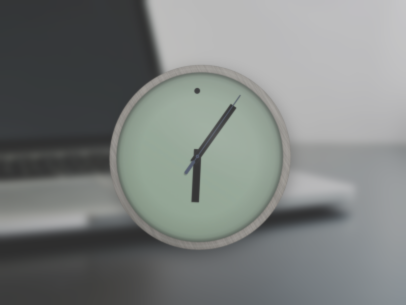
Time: {"hour": 6, "minute": 6, "second": 6}
